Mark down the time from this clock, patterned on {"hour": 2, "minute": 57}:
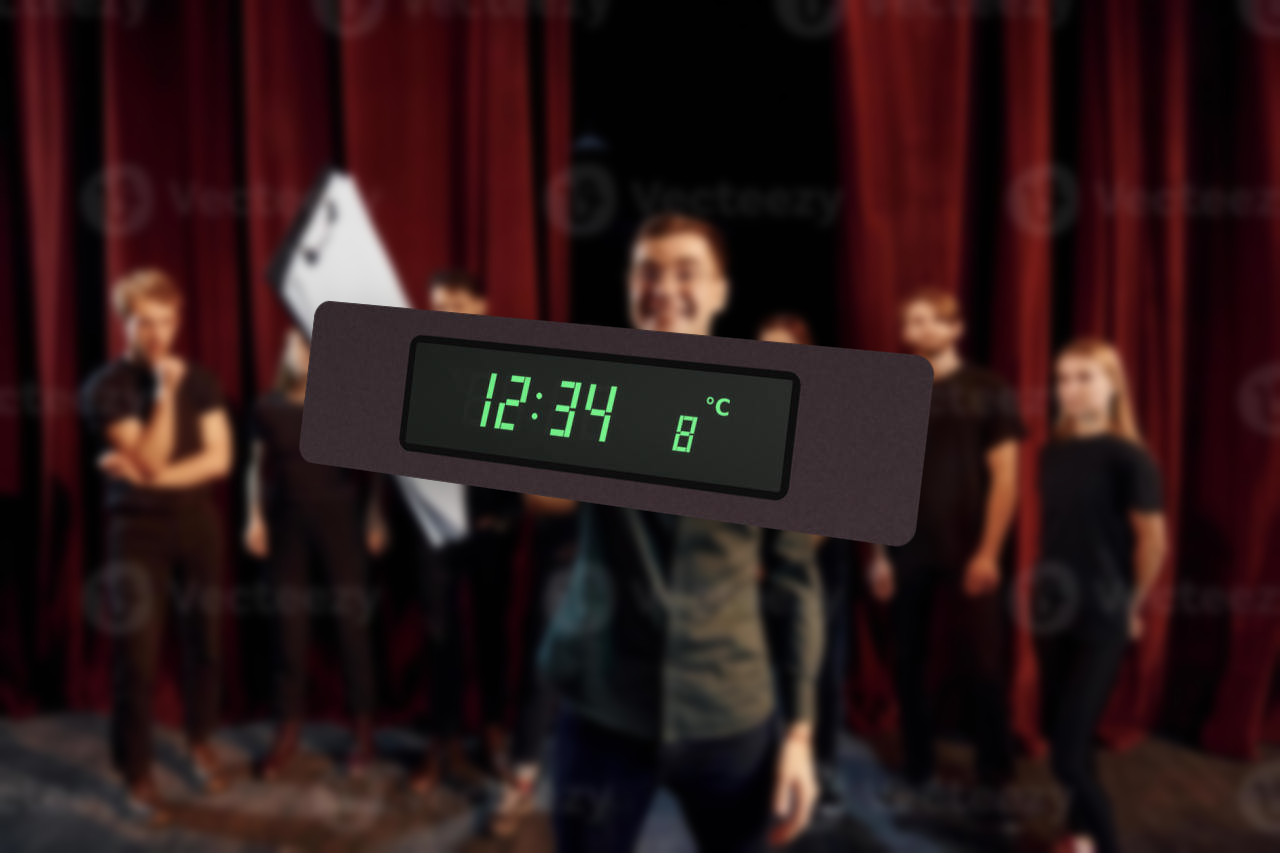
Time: {"hour": 12, "minute": 34}
